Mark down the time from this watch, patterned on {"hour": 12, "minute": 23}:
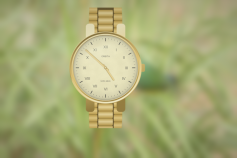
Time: {"hour": 4, "minute": 52}
